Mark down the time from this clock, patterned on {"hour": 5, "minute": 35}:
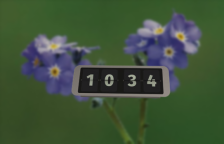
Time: {"hour": 10, "minute": 34}
